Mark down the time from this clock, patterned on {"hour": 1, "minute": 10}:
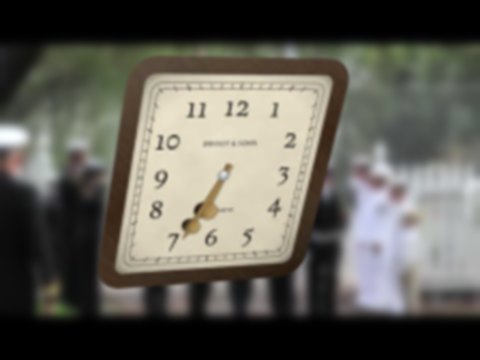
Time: {"hour": 6, "minute": 34}
